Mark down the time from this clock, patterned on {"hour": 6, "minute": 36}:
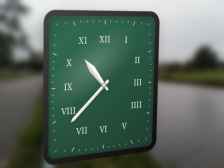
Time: {"hour": 10, "minute": 38}
